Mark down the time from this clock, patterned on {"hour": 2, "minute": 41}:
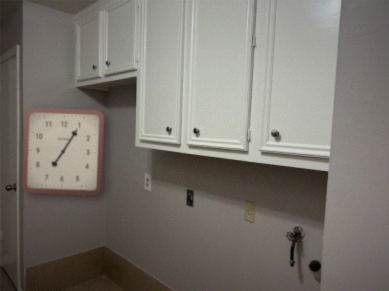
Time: {"hour": 7, "minute": 5}
